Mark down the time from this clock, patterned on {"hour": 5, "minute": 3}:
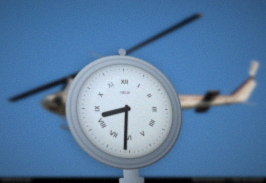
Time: {"hour": 8, "minute": 31}
